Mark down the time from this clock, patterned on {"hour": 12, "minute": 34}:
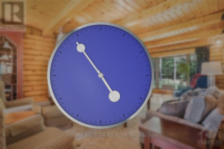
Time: {"hour": 4, "minute": 54}
